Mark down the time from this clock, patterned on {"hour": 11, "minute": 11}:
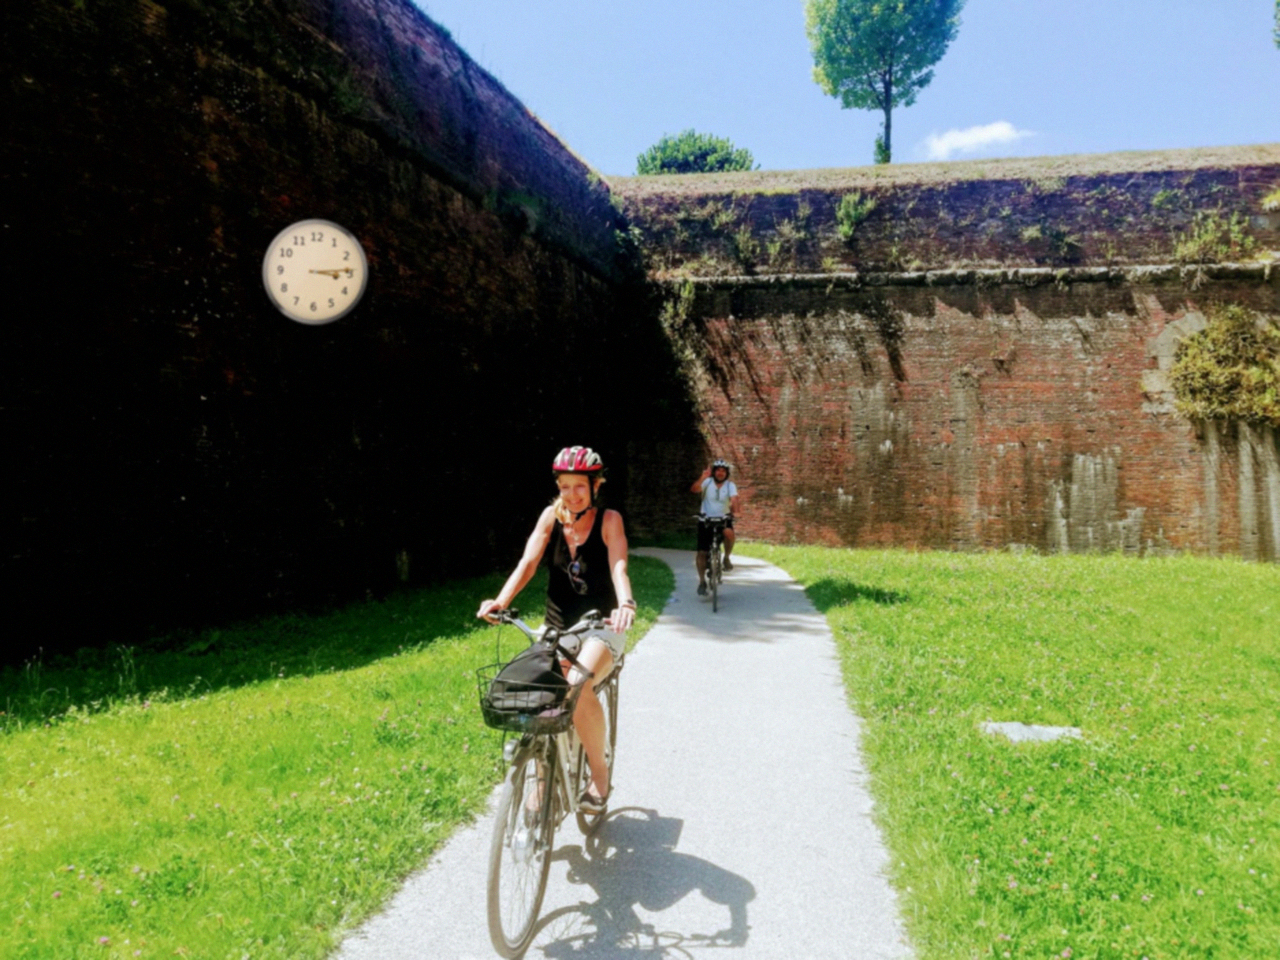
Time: {"hour": 3, "minute": 14}
